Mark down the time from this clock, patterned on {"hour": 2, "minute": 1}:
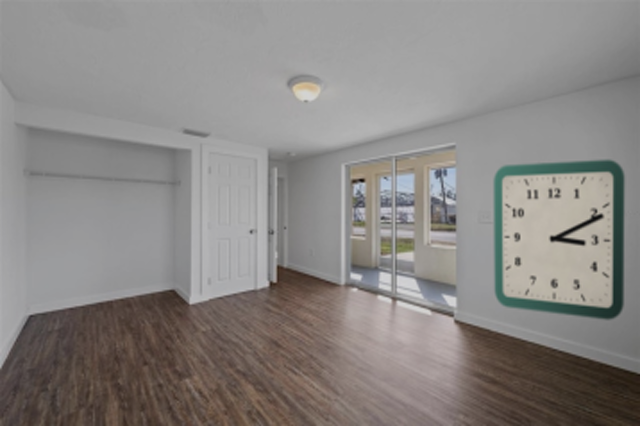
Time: {"hour": 3, "minute": 11}
